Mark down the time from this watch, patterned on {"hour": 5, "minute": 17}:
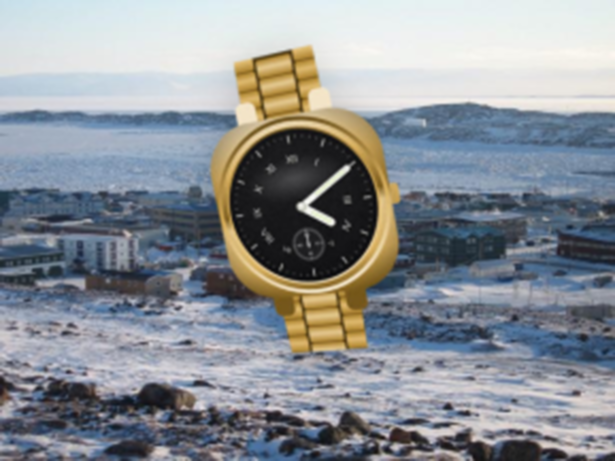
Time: {"hour": 4, "minute": 10}
